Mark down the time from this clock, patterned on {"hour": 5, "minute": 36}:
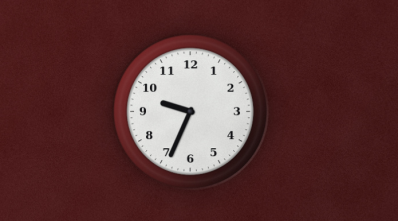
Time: {"hour": 9, "minute": 34}
